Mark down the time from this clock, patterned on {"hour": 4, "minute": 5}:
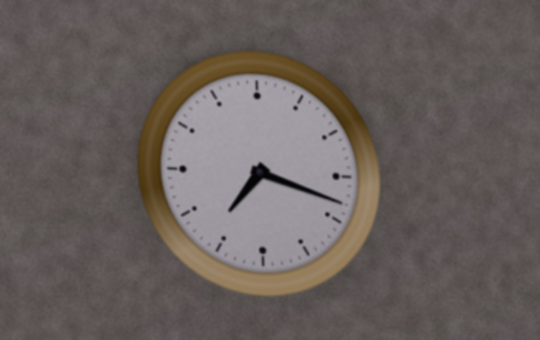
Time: {"hour": 7, "minute": 18}
